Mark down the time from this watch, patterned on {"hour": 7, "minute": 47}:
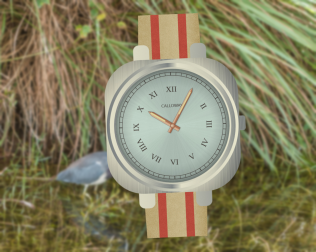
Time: {"hour": 10, "minute": 5}
